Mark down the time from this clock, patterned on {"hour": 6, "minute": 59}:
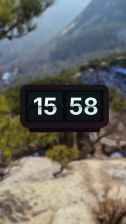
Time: {"hour": 15, "minute": 58}
